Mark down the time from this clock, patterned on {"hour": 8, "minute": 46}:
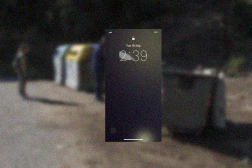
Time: {"hour": 2, "minute": 39}
